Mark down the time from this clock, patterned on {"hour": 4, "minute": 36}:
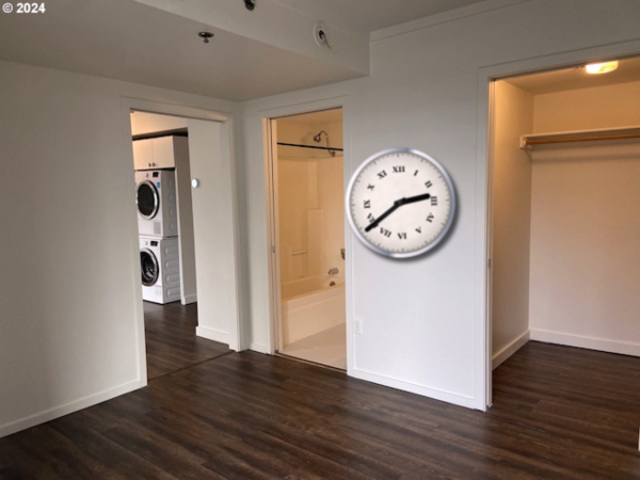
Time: {"hour": 2, "minute": 39}
